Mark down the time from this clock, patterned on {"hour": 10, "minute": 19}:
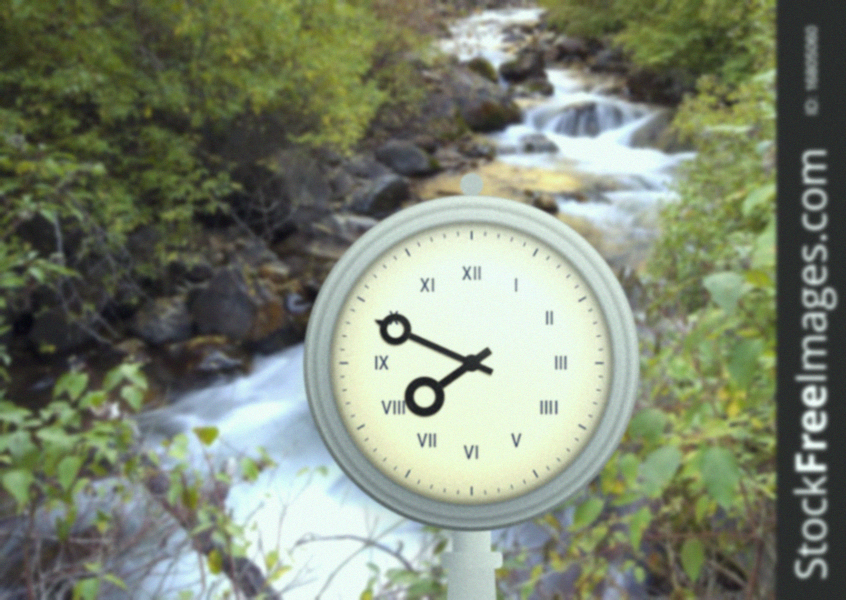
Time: {"hour": 7, "minute": 49}
